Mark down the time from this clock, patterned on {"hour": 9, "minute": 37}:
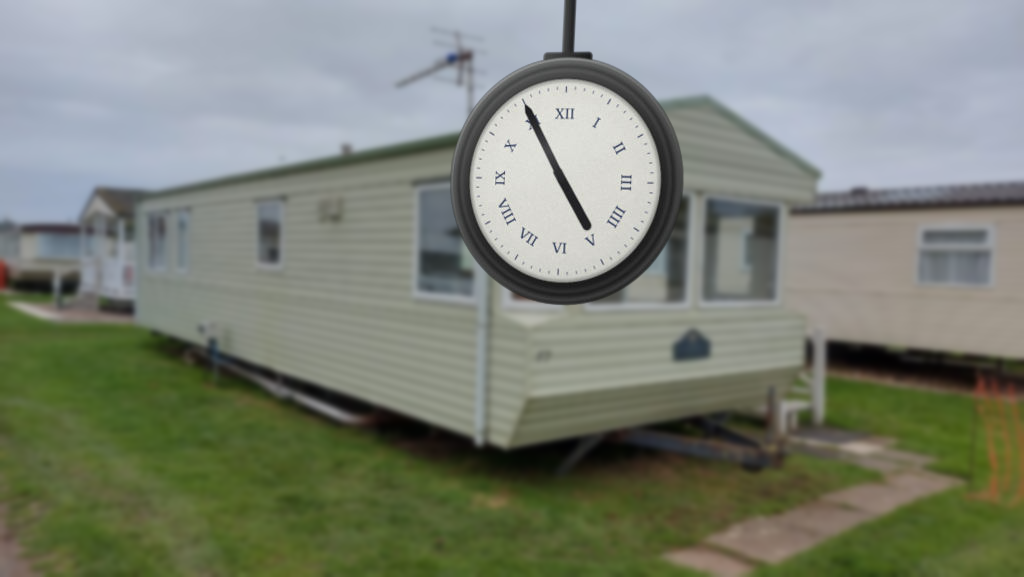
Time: {"hour": 4, "minute": 55}
